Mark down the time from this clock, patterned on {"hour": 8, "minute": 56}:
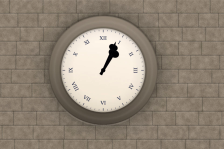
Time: {"hour": 1, "minute": 4}
